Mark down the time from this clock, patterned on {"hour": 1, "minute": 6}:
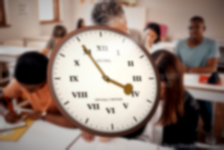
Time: {"hour": 3, "minute": 55}
